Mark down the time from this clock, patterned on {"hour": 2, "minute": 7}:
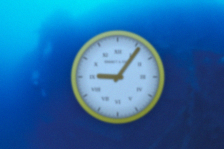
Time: {"hour": 9, "minute": 6}
